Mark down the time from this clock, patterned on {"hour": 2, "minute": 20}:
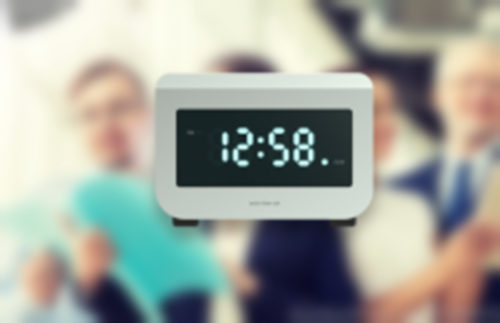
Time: {"hour": 12, "minute": 58}
